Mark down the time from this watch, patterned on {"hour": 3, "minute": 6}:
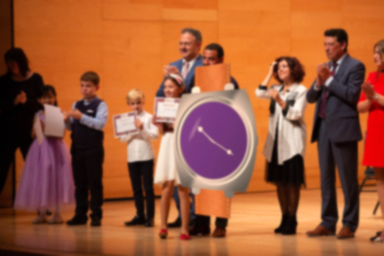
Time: {"hour": 10, "minute": 20}
